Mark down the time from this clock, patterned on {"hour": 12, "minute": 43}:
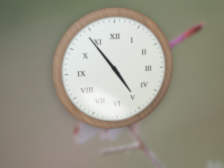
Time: {"hour": 4, "minute": 54}
